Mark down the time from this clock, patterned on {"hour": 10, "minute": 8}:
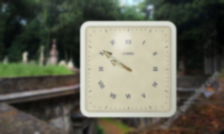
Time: {"hour": 9, "minute": 51}
